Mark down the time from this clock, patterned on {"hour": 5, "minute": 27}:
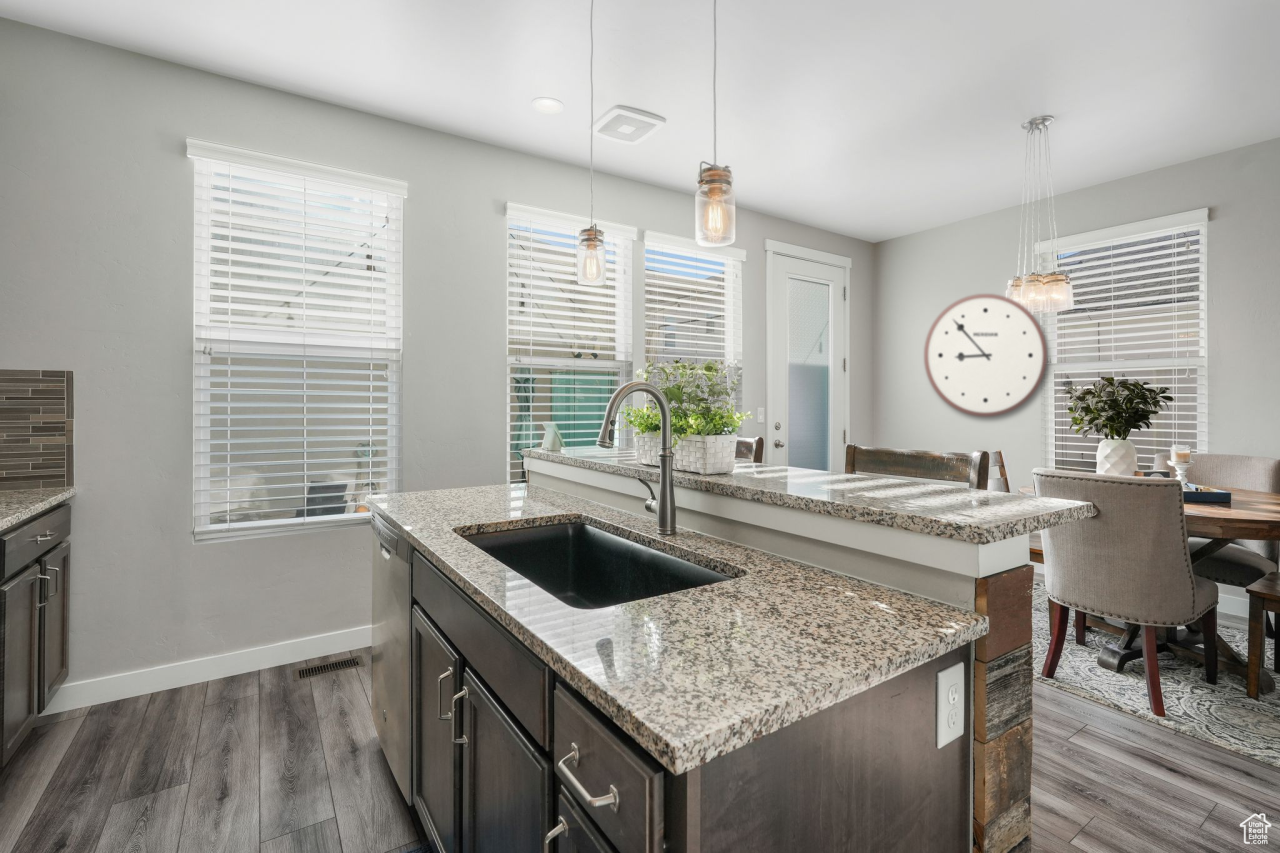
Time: {"hour": 8, "minute": 53}
